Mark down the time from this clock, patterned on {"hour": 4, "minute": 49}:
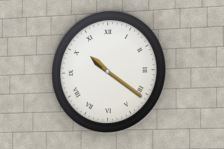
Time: {"hour": 10, "minute": 21}
